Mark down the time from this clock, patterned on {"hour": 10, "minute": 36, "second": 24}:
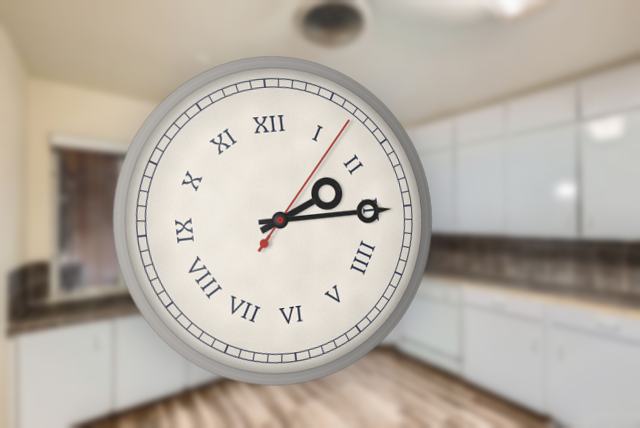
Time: {"hour": 2, "minute": 15, "second": 7}
